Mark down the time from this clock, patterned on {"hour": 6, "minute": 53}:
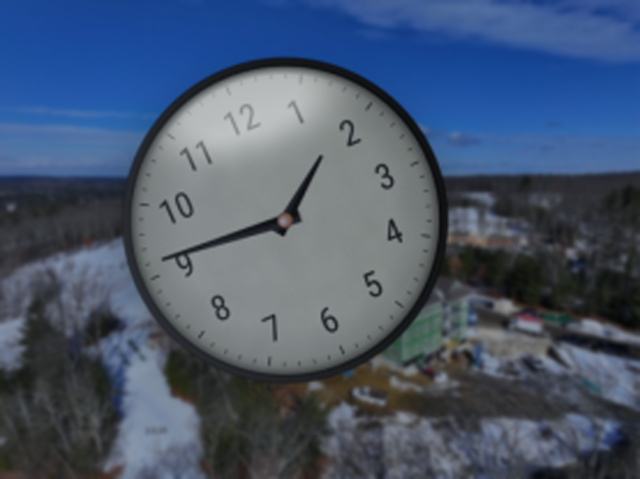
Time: {"hour": 1, "minute": 46}
